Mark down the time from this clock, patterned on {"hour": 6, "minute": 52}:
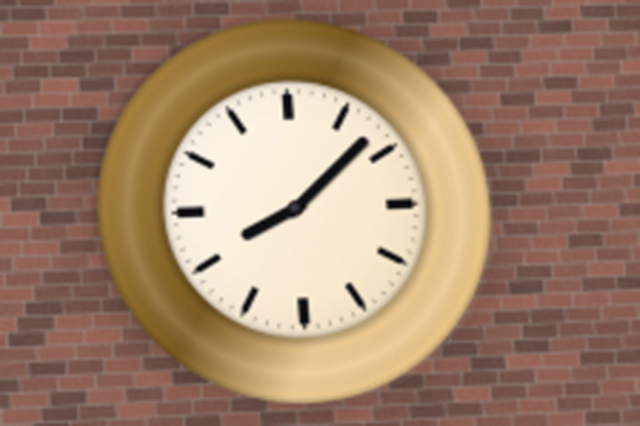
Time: {"hour": 8, "minute": 8}
